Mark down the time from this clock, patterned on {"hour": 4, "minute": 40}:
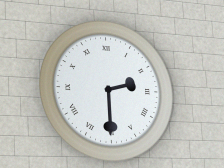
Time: {"hour": 2, "minute": 30}
